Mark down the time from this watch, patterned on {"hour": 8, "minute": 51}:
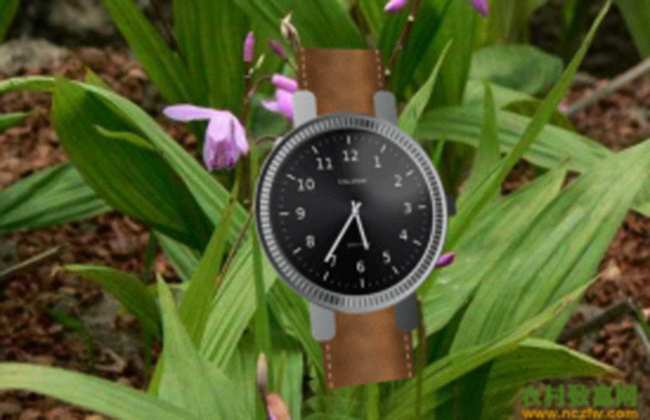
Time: {"hour": 5, "minute": 36}
